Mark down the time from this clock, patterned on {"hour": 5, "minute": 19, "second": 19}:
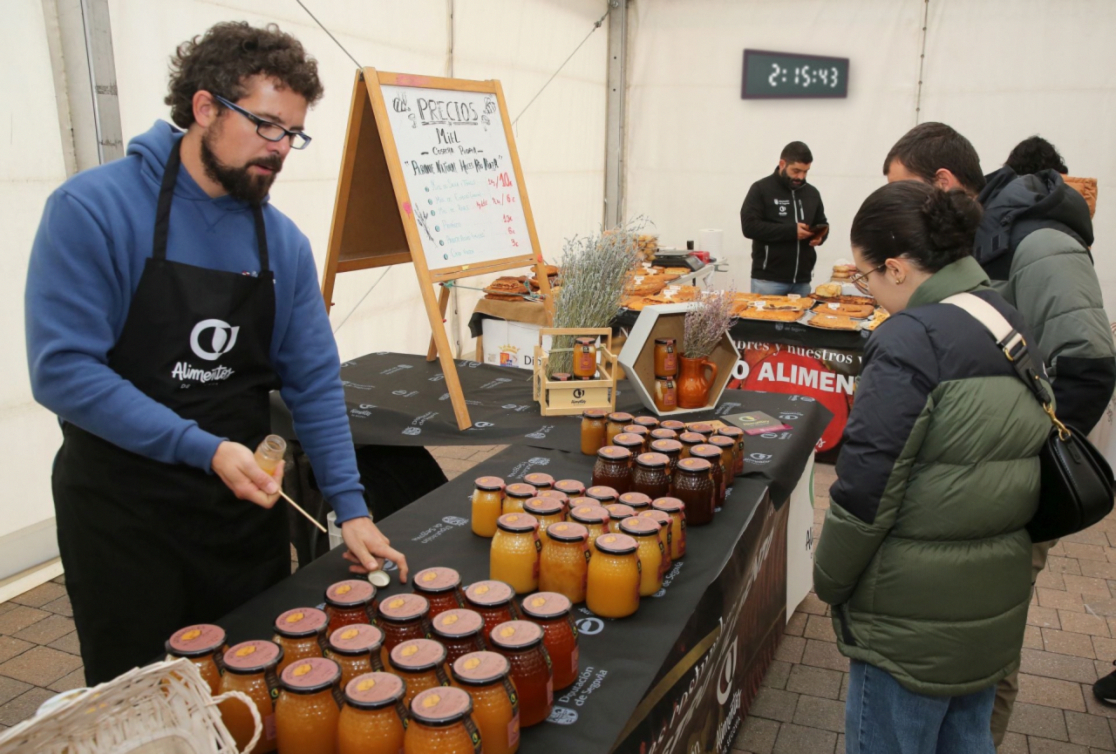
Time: {"hour": 2, "minute": 15, "second": 43}
